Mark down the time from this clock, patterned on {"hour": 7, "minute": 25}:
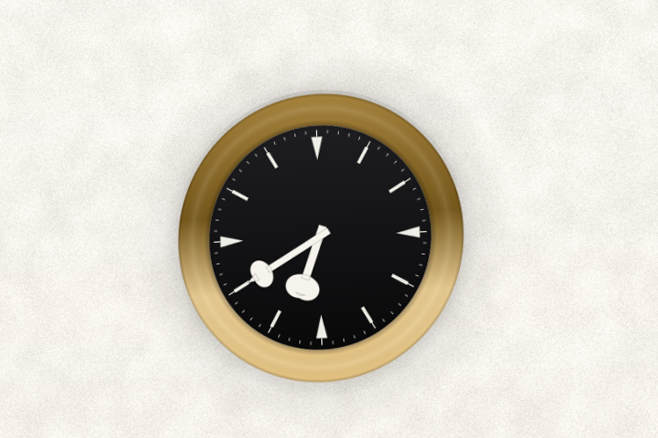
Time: {"hour": 6, "minute": 40}
